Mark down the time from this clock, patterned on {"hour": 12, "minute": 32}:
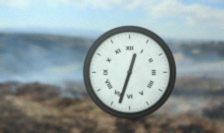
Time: {"hour": 12, "minute": 33}
